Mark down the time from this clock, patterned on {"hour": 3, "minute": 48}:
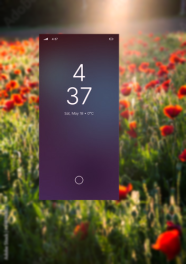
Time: {"hour": 4, "minute": 37}
